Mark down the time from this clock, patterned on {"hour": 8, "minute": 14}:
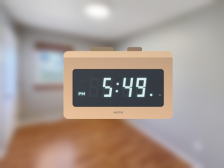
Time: {"hour": 5, "minute": 49}
